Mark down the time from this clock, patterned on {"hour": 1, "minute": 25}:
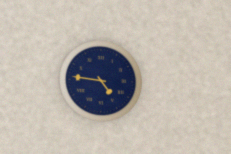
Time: {"hour": 4, "minute": 46}
